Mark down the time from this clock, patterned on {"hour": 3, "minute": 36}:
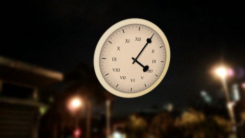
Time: {"hour": 4, "minute": 5}
